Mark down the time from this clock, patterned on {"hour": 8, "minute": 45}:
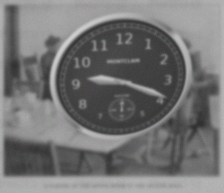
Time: {"hour": 9, "minute": 19}
